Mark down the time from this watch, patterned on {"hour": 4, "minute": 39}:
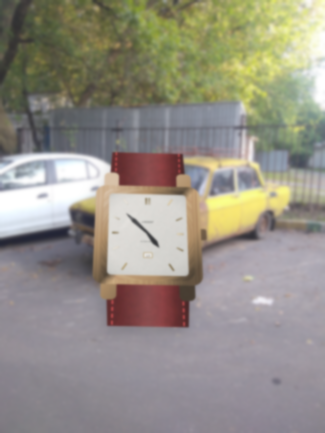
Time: {"hour": 4, "minute": 53}
